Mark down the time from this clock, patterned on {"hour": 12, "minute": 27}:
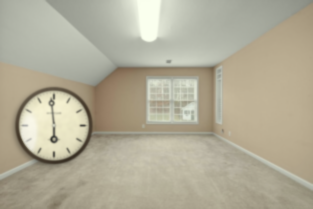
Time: {"hour": 5, "minute": 59}
